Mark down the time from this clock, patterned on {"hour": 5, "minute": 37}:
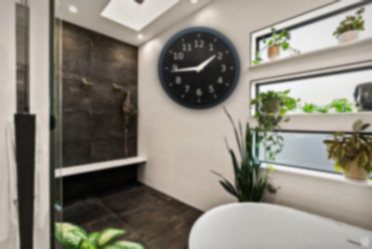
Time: {"hour": 1, "minute": 44}
